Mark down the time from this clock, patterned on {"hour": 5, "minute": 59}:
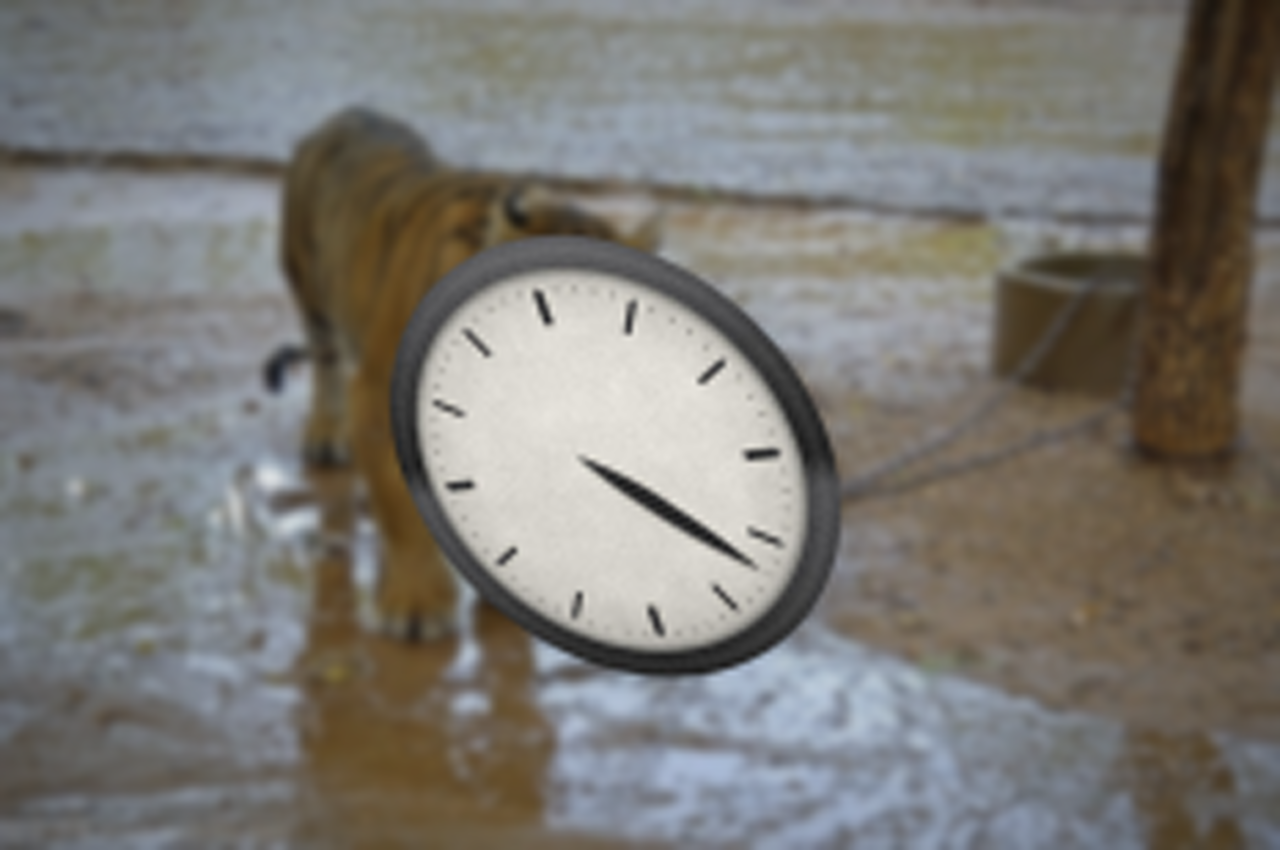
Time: {"hour": 4, "minute": 22}
